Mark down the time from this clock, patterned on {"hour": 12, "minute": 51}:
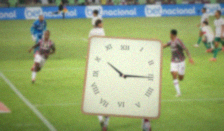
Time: {"hour": 10, "minute": 15}
